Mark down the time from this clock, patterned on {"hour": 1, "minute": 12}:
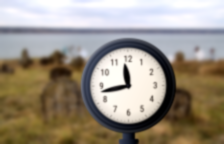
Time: {"hour": 11, "minute": 43}
